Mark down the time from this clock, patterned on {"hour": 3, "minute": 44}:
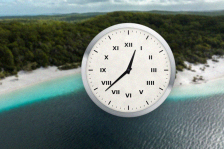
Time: {"hour": 12, "minute": 38}
